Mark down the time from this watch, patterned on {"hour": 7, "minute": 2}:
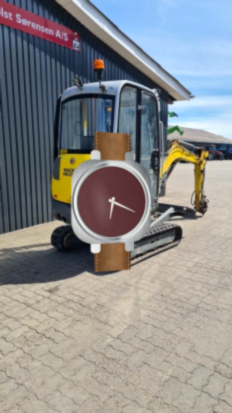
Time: {"hour": 6, "minute": 19}
